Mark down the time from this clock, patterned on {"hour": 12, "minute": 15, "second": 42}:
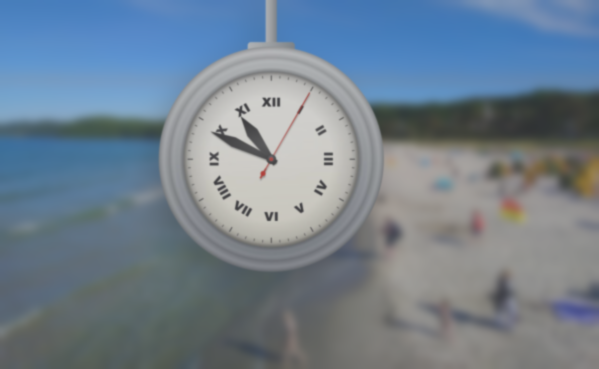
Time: {"hour": 10, "minute": 49, "second": 5}
